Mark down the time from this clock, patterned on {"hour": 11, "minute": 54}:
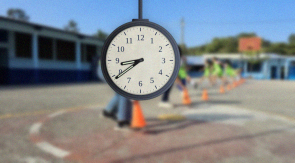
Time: {"hour": 8, "minute": 39}
